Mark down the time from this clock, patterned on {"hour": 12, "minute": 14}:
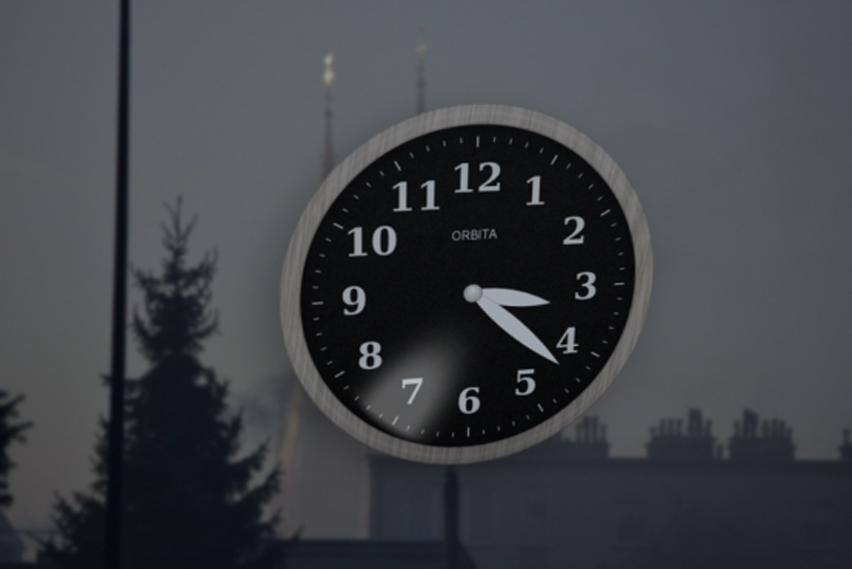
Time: {"hour": 3, "minute": 22}
